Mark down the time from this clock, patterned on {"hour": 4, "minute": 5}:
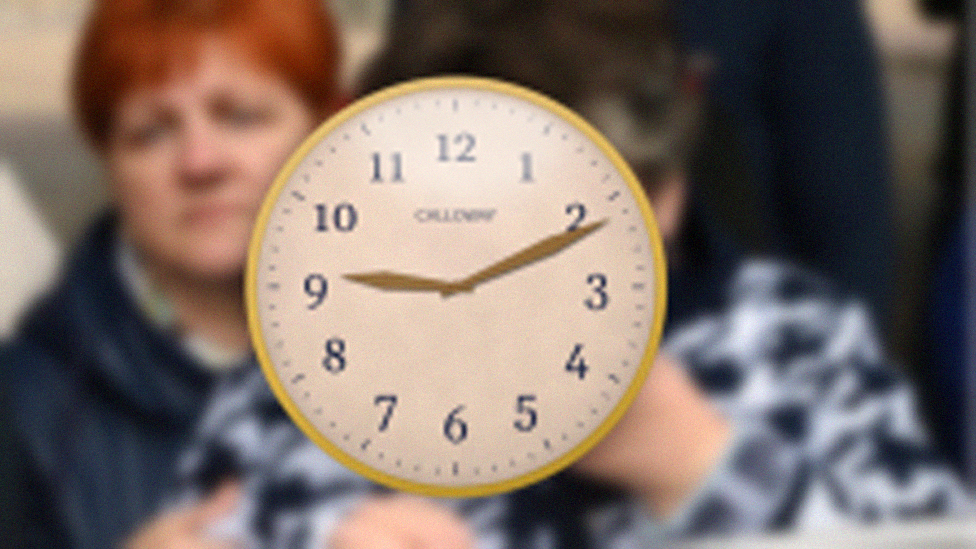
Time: {"hour": 9, "minute": 11}
